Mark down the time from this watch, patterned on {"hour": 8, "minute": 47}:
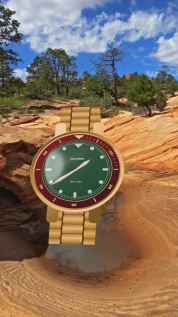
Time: {"hour": 1, "minute": 39}
